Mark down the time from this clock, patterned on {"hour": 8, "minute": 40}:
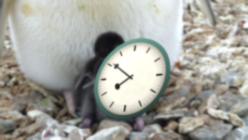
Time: {"hour": 7, "minute": 51}
